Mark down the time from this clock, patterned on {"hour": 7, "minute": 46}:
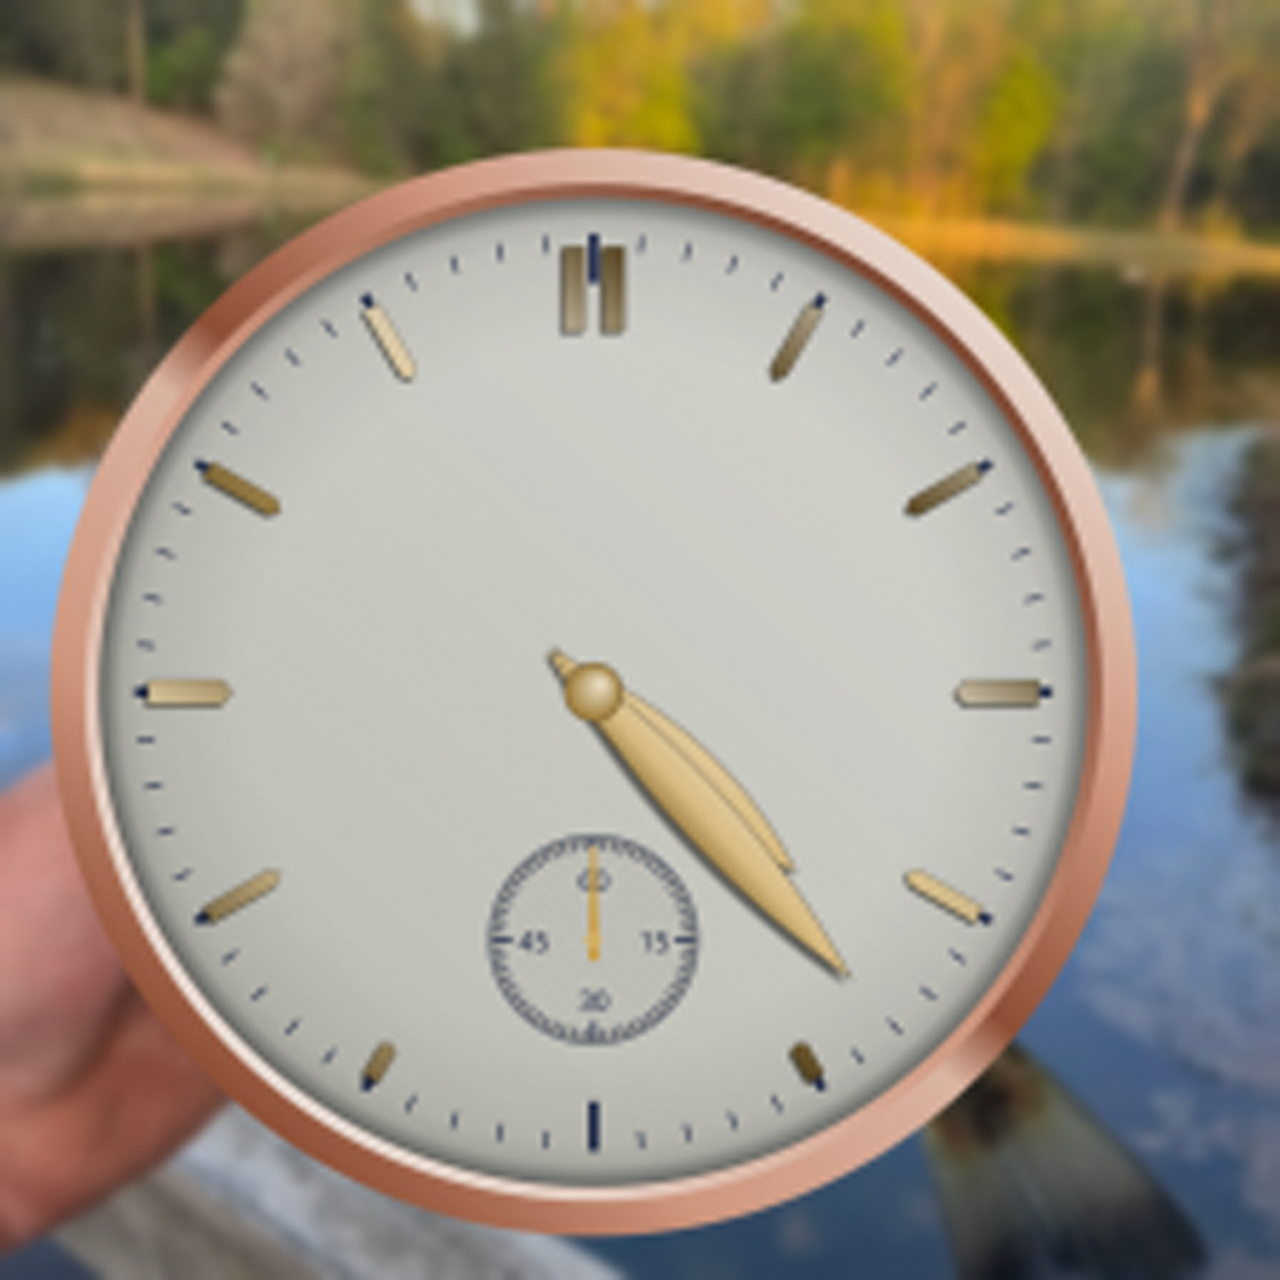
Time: {"hour": 4, "minute": 23}
